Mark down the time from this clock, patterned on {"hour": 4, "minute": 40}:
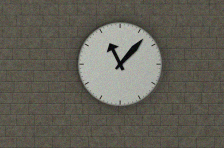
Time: {"hour": 11, "minute": 7}
